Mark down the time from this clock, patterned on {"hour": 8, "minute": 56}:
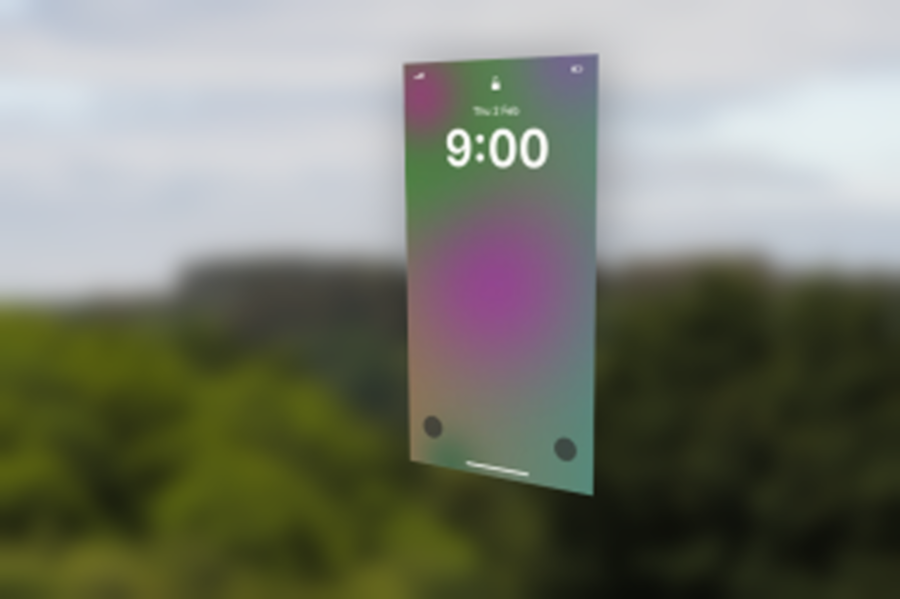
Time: {"hour": 9, "minute": 0}
